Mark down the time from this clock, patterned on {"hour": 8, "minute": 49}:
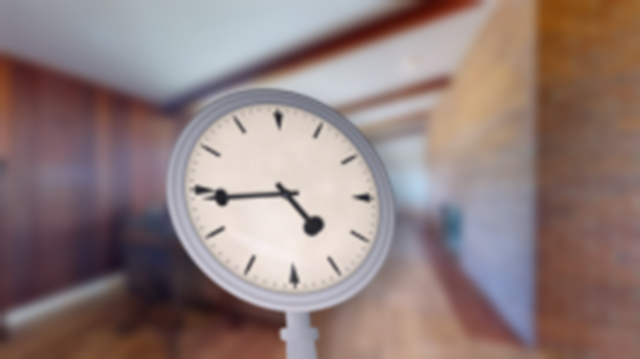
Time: {"hour": 4, "minute": 44}
